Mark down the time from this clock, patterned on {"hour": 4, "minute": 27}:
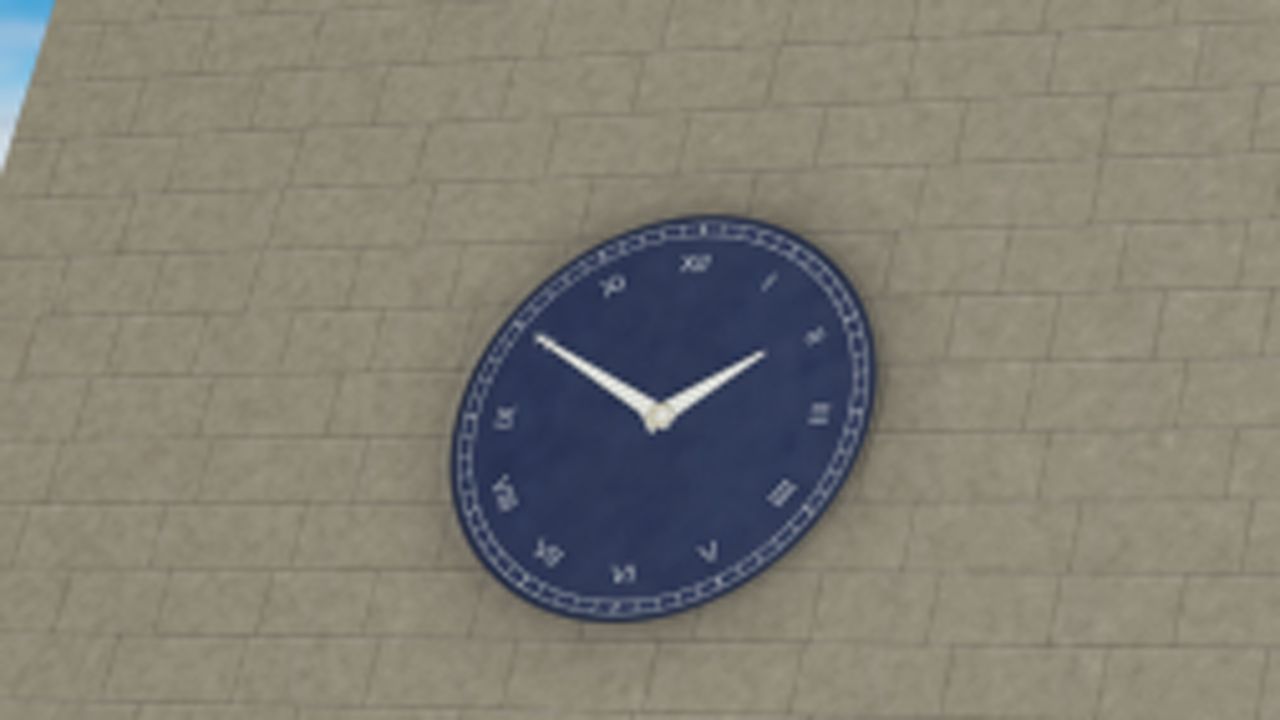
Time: {"hour": 1, "minute": 50}
